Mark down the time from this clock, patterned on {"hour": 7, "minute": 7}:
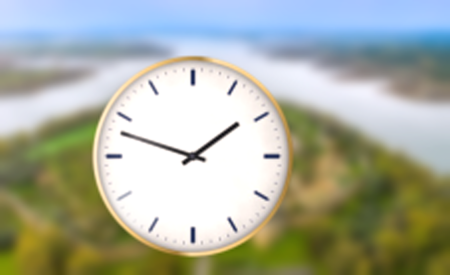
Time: {"hour": 1, "minute": 48}
